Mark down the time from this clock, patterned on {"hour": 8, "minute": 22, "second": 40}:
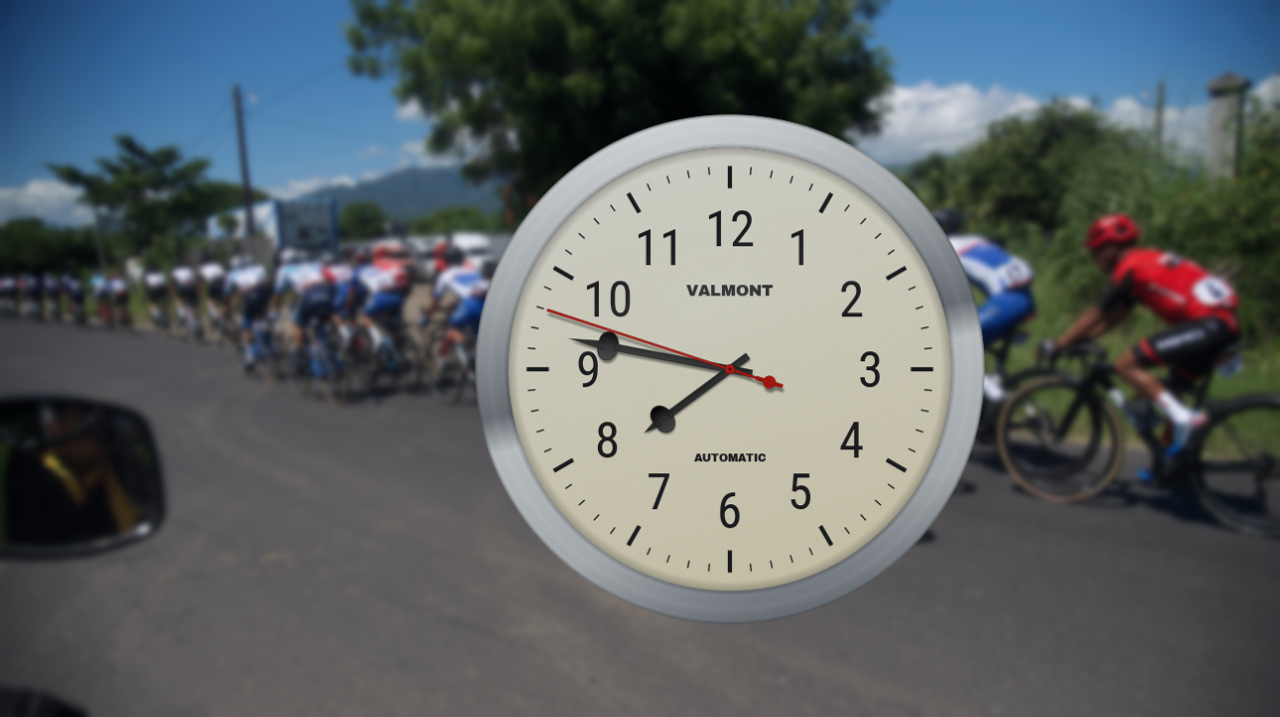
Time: {"hour": 7, "minute": 46, "second": 48}
